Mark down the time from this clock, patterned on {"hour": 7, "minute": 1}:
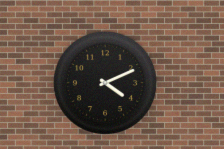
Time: {"hour": 4, "minute": 11}
